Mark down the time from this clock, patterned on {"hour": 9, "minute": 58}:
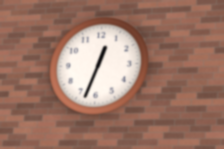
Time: {"hour": 12, "minute": 33}
